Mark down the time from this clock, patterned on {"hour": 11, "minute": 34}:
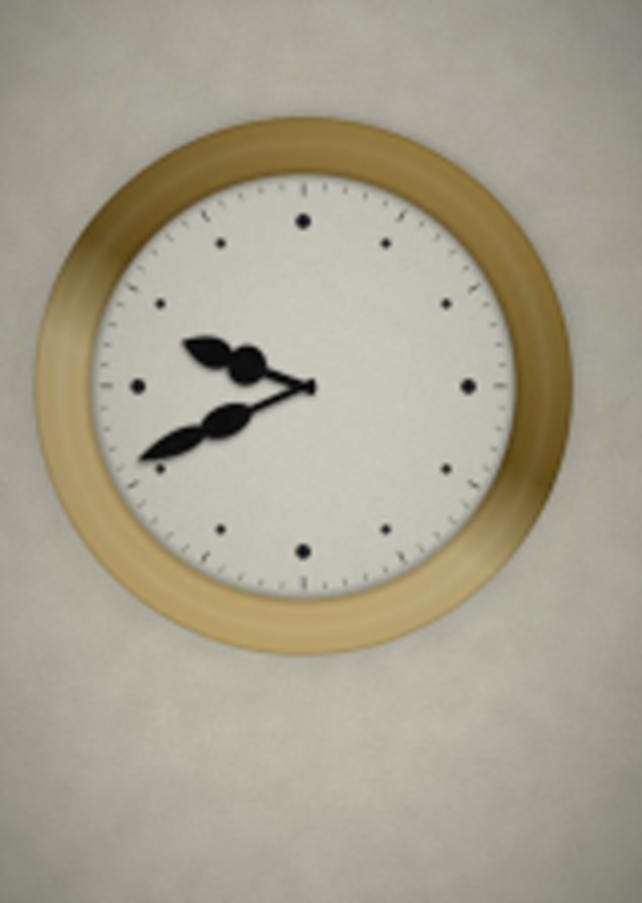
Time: {"hour": 9, "minute": 41}
